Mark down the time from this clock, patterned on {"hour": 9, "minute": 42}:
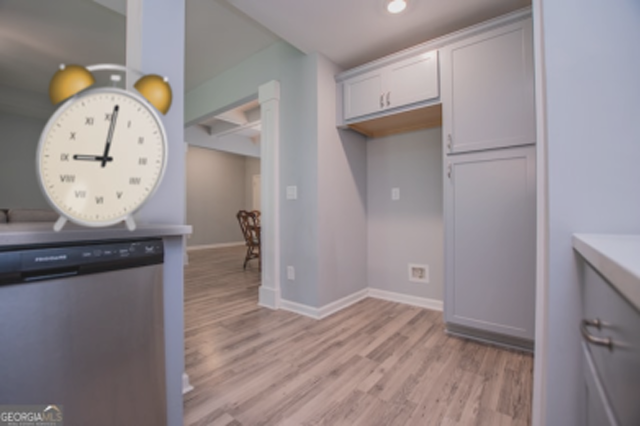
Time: {"hour": 9, "minute": 1}
